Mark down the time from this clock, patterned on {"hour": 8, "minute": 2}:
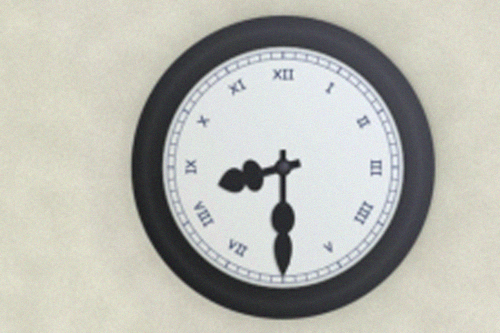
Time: {"hour": 8, "minute": 30}
